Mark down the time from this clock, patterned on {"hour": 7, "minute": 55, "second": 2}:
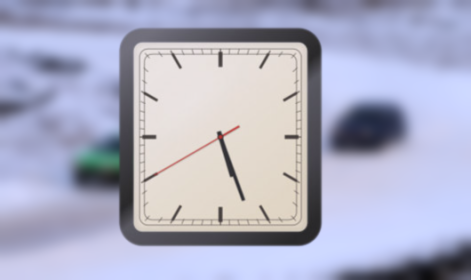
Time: {"hour": 5, "minute": 26, "second": 40}
